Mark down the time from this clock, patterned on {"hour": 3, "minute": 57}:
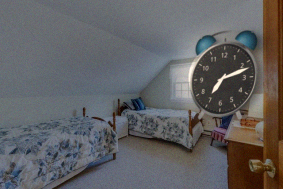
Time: {"hour": 7, "minute": 12}
